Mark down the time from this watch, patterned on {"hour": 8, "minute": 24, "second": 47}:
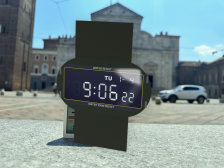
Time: {"hour": 9, "minute": 6, "second": 22}
